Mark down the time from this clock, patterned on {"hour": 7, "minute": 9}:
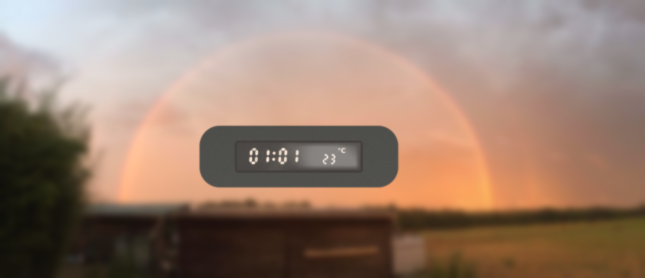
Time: {"hour": 1, "minute": 1}
